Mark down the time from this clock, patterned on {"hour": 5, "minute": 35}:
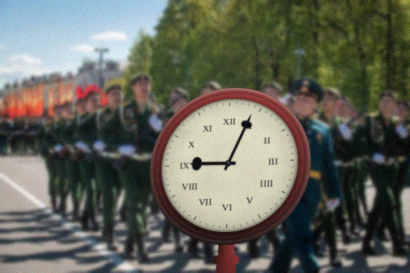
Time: {"hour": 9, "minute": 4}
